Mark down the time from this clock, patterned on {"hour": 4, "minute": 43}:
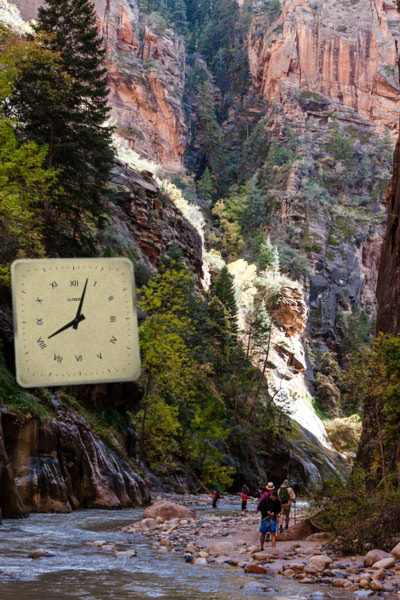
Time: {"hour": 8, "minute": 3}
